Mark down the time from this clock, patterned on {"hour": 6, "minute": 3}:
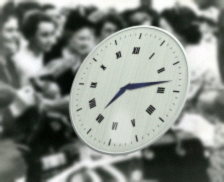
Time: {"hour": 7, "minute": 13}
